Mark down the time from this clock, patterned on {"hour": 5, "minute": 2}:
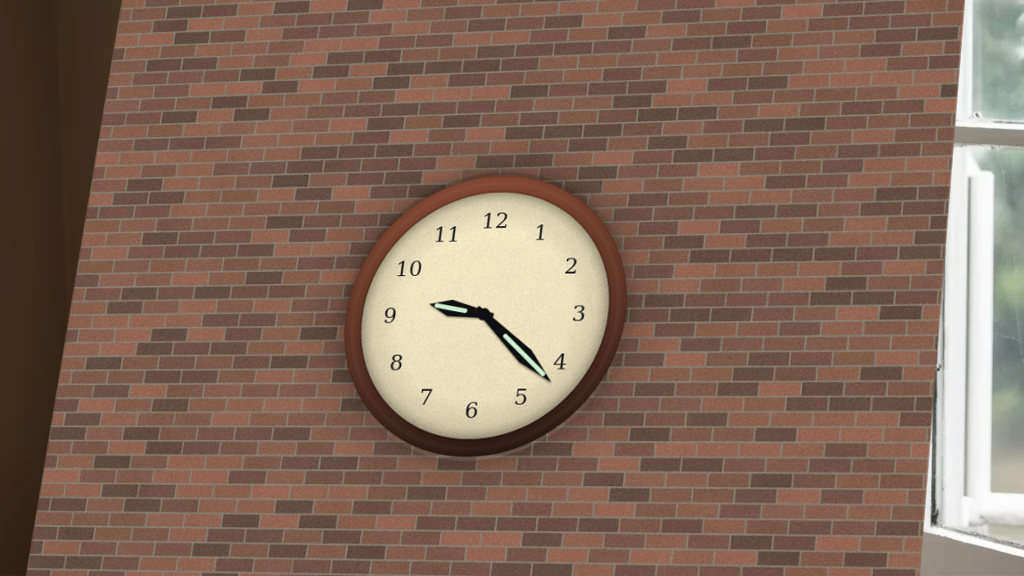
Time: {"hour": 9, "minute": 22}
